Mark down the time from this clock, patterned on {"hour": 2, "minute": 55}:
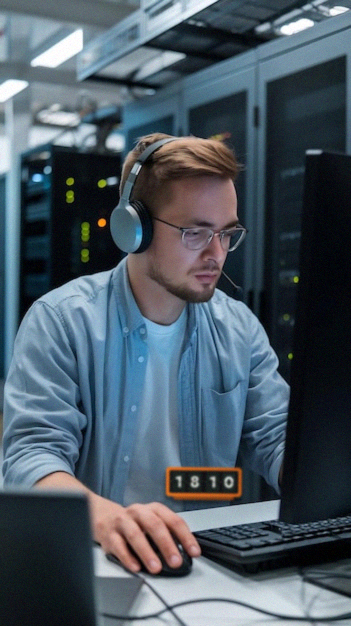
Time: {"hour": 18, "minute": 10}
